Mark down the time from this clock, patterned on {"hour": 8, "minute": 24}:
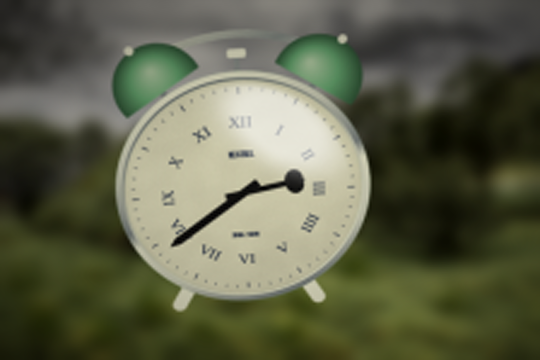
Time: {"hour": 2, "minute": 39}
